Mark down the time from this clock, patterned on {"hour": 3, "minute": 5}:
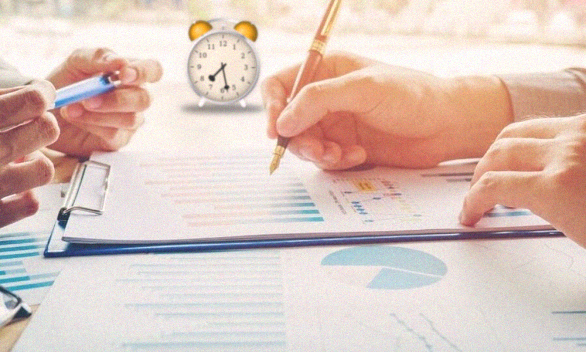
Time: {"hour": 7, "minute": 28}
